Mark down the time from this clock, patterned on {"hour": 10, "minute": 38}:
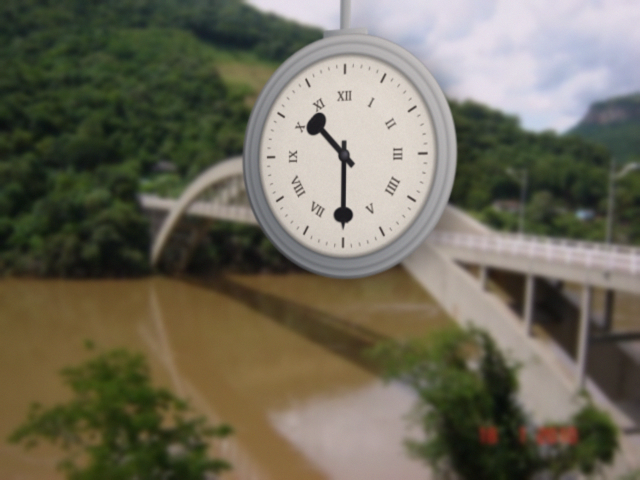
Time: {"hour": 10, "minute": 30}
